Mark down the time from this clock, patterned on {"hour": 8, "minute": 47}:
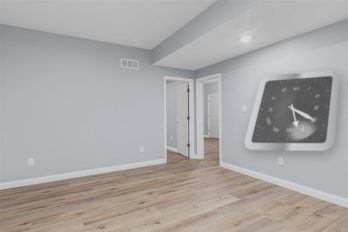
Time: {"hour": 5, "minute": 20}
